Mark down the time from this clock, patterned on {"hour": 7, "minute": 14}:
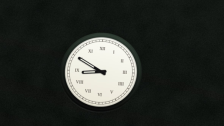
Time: {"hour": 8, "minute": 50}
